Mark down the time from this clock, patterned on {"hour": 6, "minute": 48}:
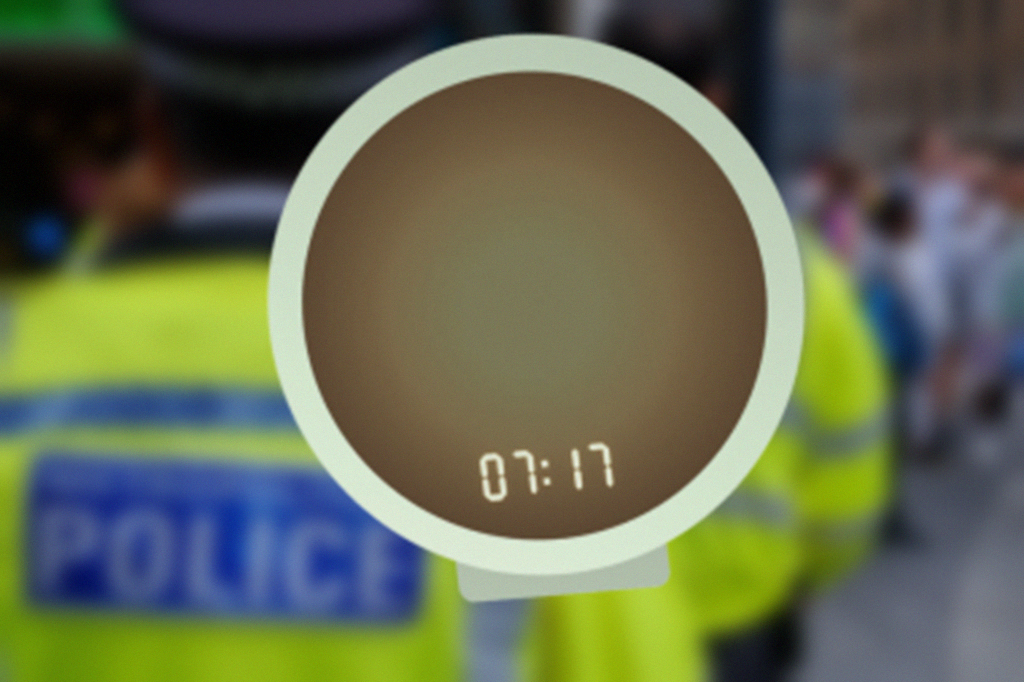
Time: {"hour": 7, "minute": 17}
